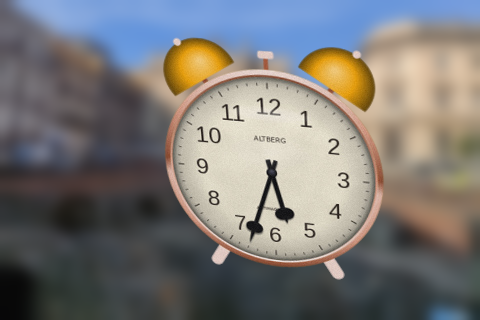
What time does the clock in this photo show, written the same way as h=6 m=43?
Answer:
h=5 m=33
